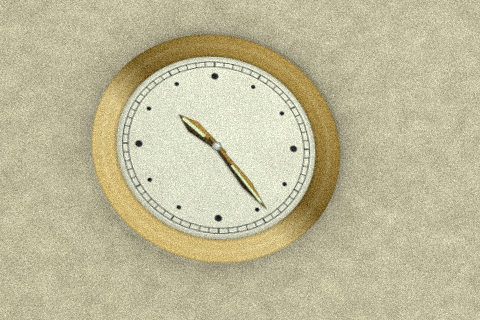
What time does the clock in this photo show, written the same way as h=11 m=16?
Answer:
h=10 m=24
